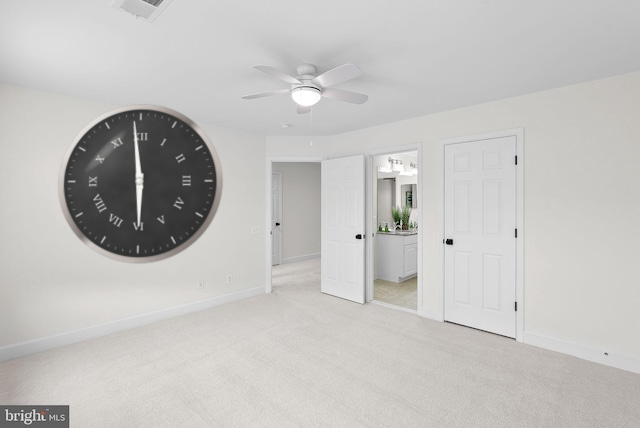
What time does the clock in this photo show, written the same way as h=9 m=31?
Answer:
h=5 m=59
